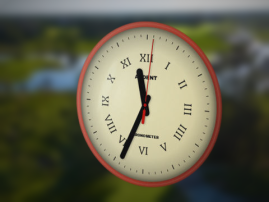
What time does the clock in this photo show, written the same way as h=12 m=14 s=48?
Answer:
h=11 m=34 s=1
